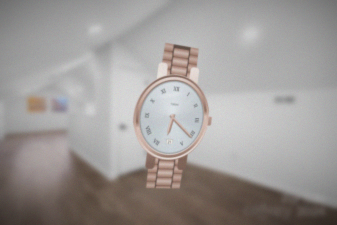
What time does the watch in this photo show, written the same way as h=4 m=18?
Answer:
h=6 m=21
